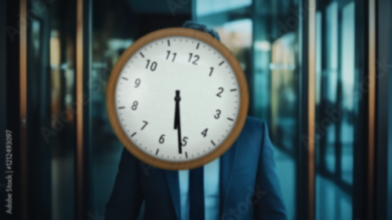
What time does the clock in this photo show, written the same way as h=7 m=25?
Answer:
h=5 m=26
